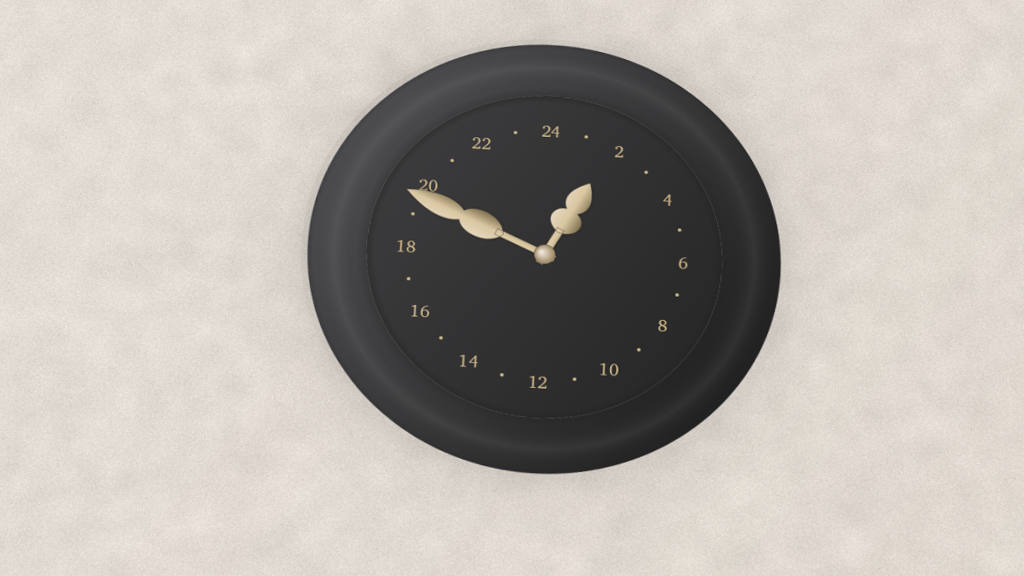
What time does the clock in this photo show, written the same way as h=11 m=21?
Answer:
h=1 m=49
